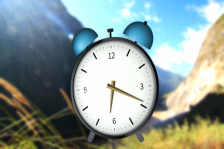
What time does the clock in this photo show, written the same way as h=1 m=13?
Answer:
h=6 m=19
